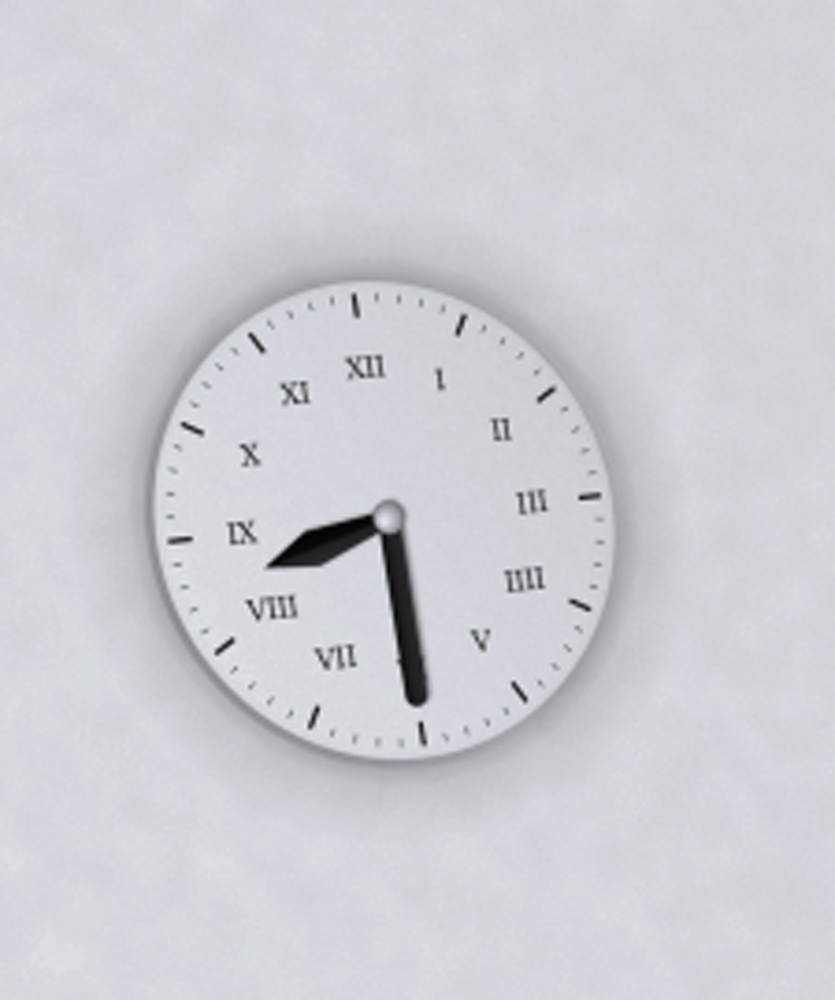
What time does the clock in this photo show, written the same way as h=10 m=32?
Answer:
h=8 m=30
